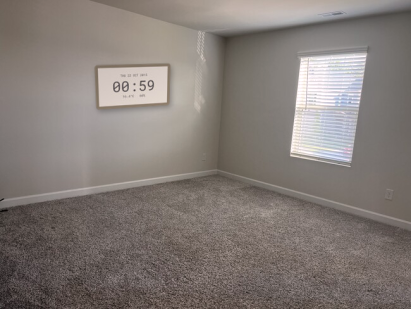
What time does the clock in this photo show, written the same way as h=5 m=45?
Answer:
h=0 m=59
